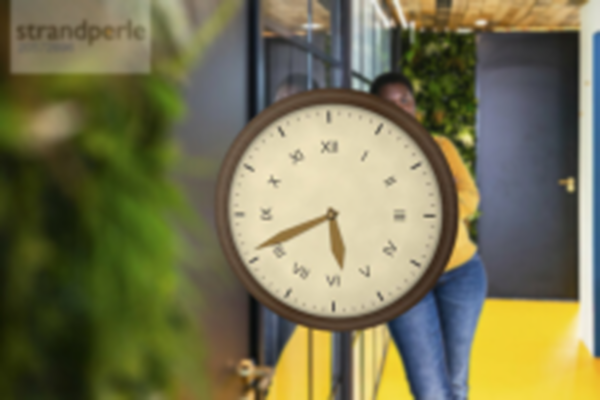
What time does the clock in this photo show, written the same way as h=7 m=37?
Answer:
h=5 m=41
